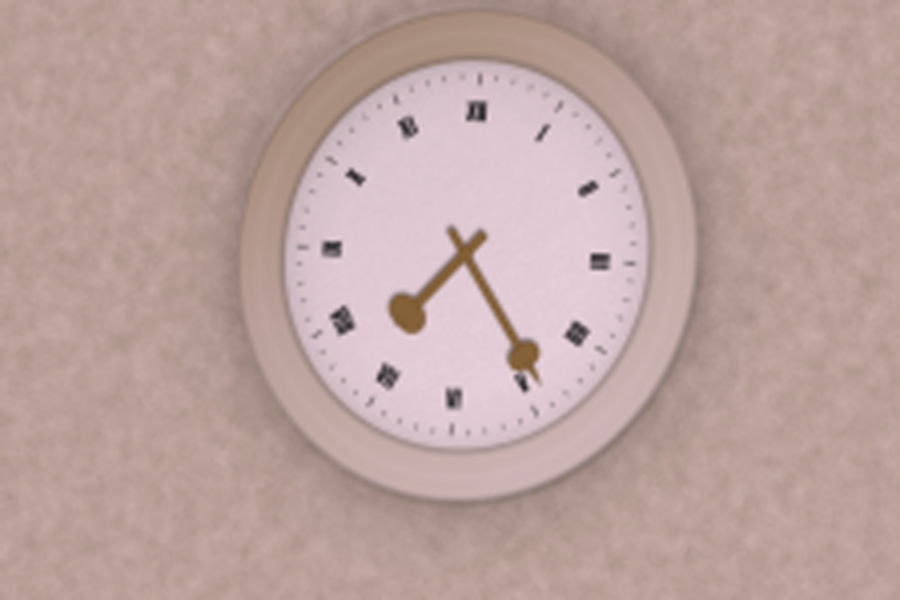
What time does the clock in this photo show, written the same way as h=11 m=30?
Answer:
h=7 m=24
